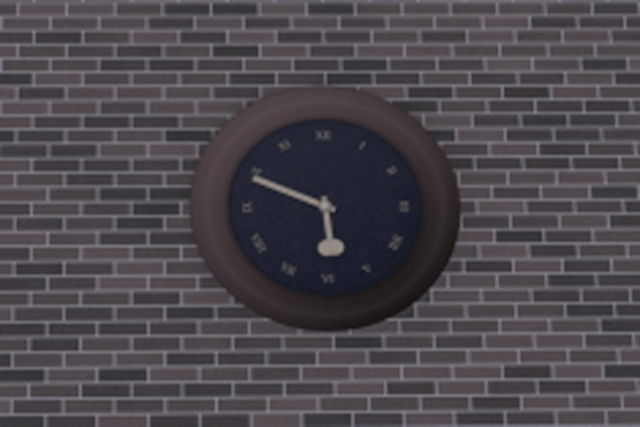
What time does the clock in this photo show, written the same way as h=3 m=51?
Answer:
h=5 m=49
